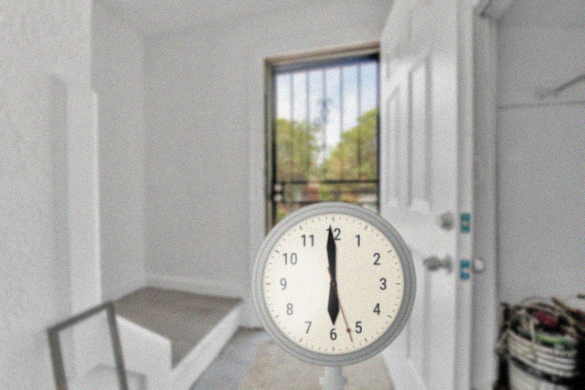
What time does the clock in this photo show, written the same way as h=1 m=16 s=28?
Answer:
h=5 m=59 s=27
